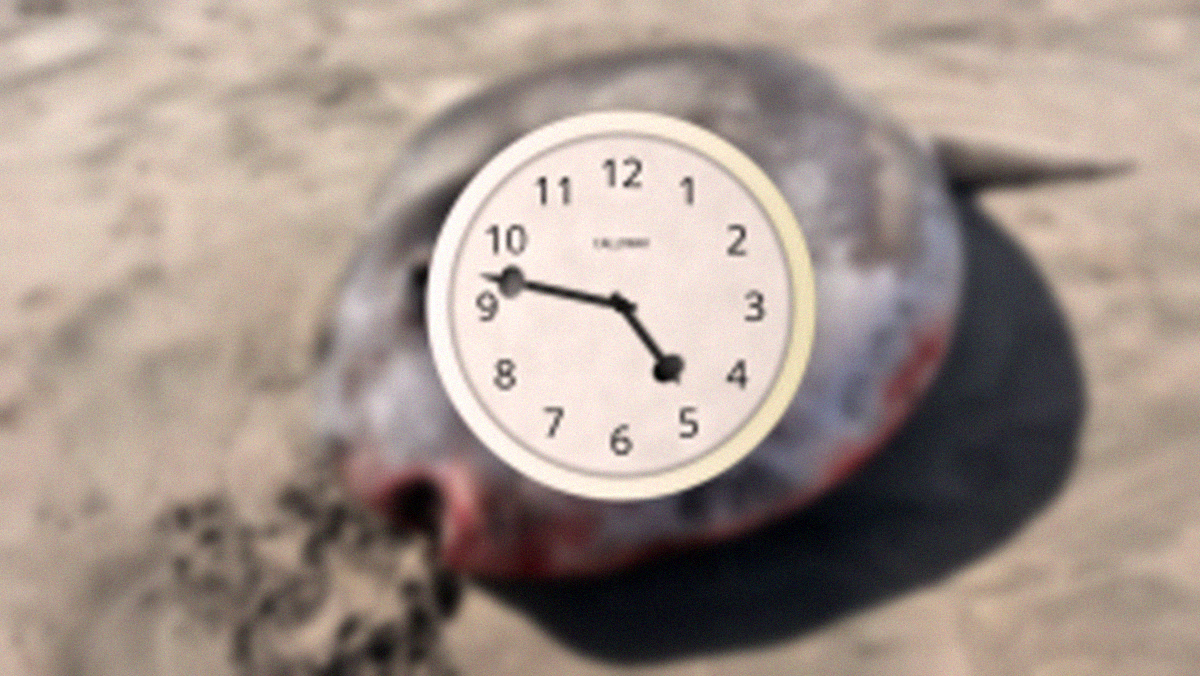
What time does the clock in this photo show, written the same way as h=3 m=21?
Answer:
h=4 m=47
